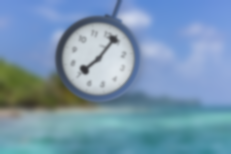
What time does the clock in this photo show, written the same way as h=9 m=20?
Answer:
h=7 m=3
